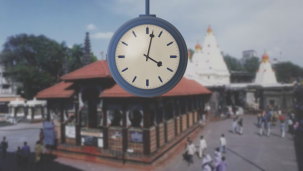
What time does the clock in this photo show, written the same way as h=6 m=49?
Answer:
h=4 m=2
